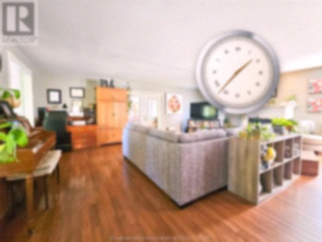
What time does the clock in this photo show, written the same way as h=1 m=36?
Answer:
h=1 m=37
